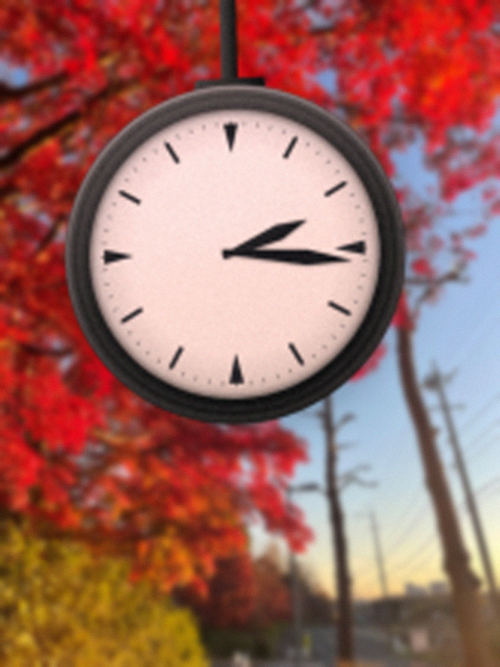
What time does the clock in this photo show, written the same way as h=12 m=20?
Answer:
h=2 m=16
